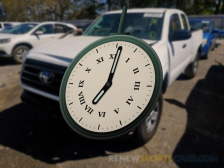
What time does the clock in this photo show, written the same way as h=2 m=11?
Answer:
h=7 m=1
